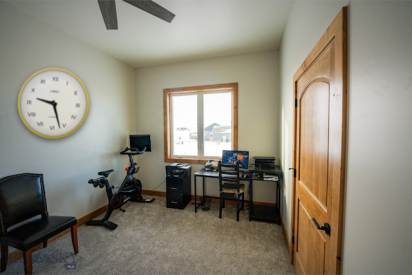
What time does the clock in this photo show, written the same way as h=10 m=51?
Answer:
h=9 m=27
